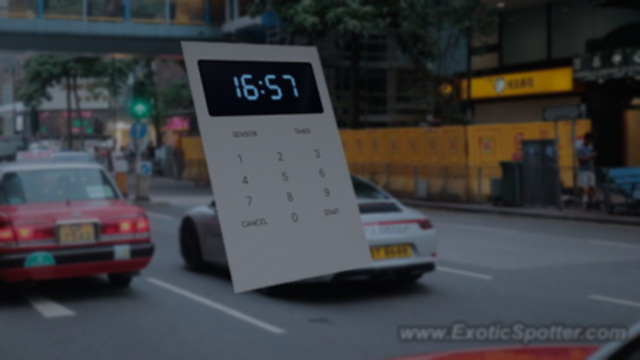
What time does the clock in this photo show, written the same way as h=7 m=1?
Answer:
h=16 m=57
